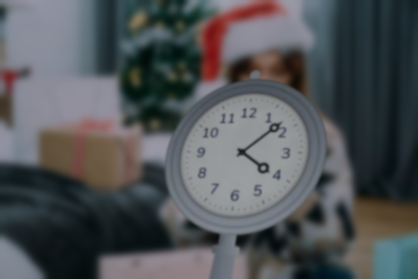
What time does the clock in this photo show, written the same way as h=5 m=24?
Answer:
h=4 m=8
